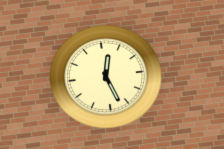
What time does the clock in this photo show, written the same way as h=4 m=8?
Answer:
h=12 m=27
